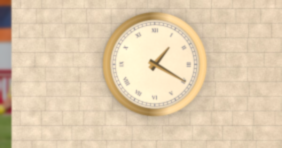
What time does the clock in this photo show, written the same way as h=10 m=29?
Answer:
h=1 m=20
